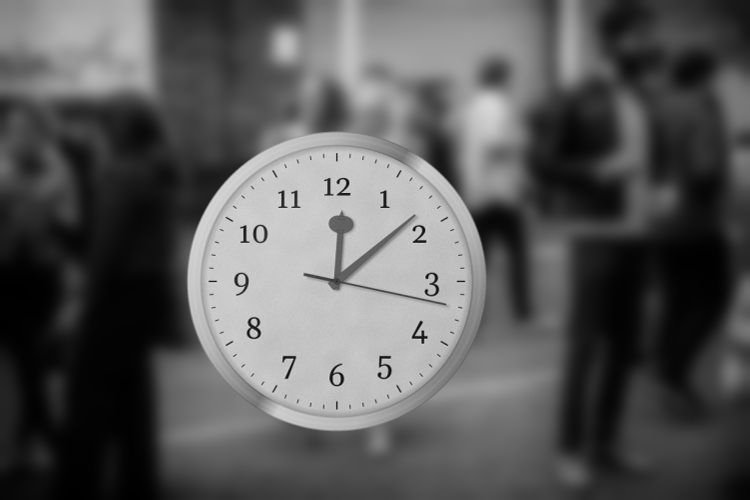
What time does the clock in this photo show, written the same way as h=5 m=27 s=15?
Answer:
h=12 m=8 s=17
